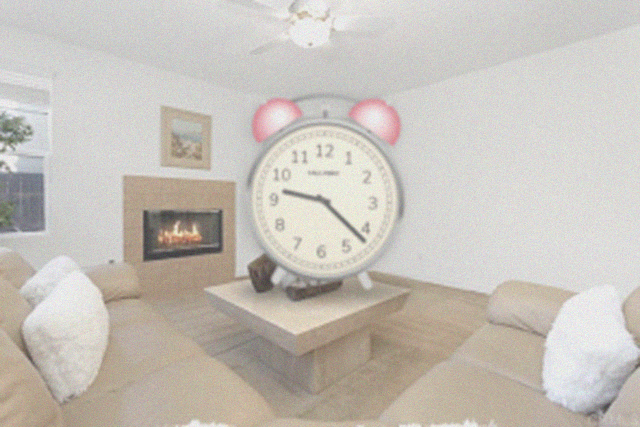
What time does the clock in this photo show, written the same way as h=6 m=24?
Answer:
h=9 m=22
